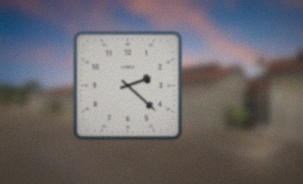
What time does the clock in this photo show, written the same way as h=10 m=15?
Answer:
h=2 m=22
